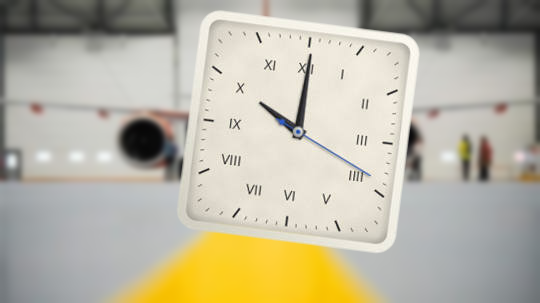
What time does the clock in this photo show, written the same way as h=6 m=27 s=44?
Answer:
h=10 m=0 s=19
